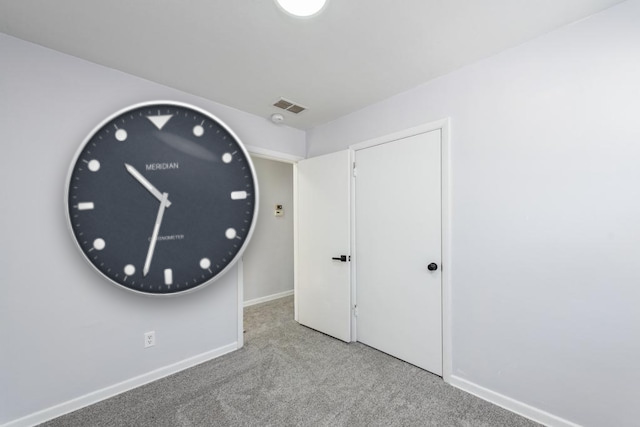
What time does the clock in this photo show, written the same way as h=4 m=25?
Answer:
h=10 m=33
